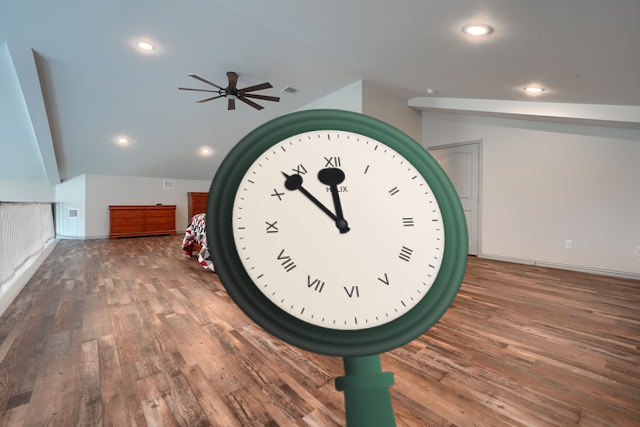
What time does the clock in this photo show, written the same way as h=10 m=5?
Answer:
h=11 m=53
